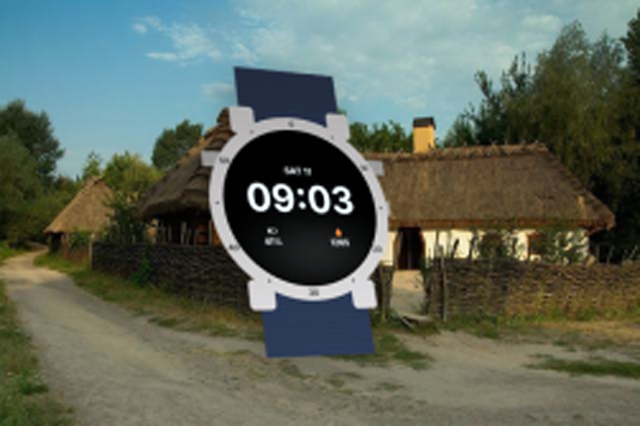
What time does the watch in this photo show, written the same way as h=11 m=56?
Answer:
h=9 m=3
